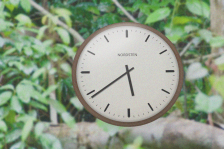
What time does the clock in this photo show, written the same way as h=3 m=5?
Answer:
h=5 m=39
